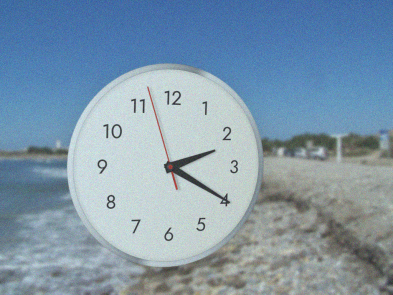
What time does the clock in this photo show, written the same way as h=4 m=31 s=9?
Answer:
h=2 m=19 s=57
